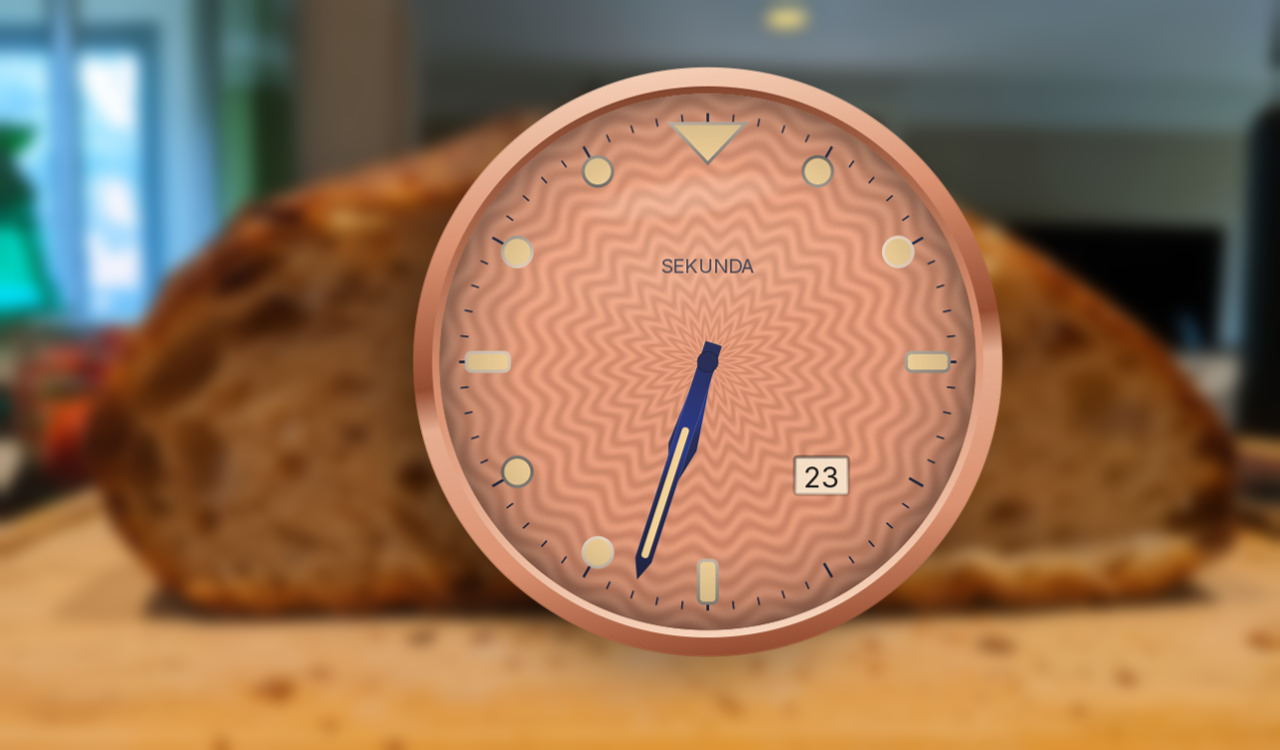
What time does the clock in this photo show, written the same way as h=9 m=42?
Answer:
h=6 m=33
